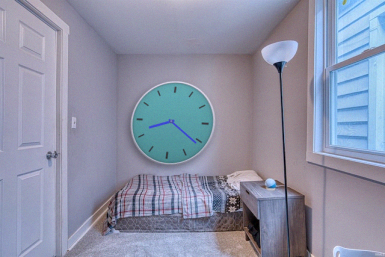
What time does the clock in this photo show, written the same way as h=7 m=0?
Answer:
h=8 m=21
